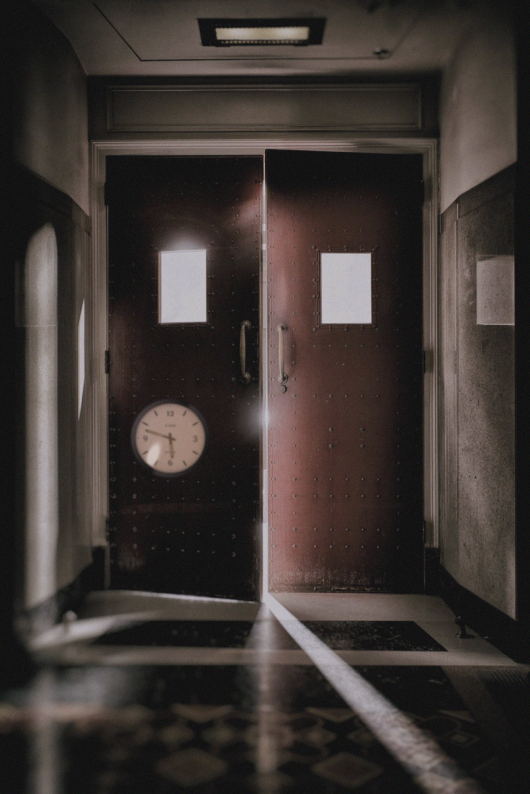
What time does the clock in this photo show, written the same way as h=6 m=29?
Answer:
h=5 m=48
